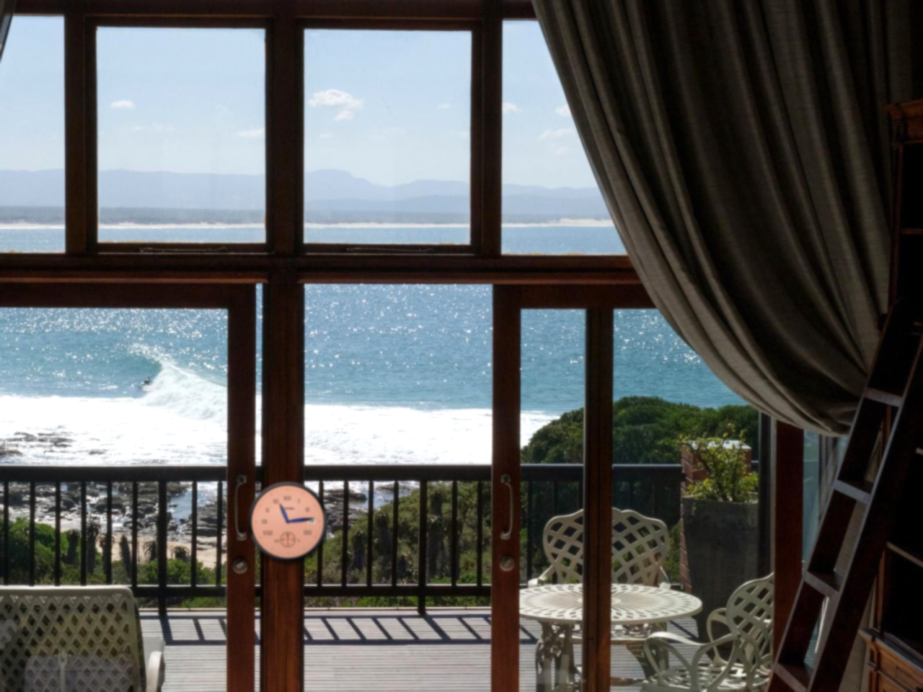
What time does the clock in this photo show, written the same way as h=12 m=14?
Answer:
h=11 m=14
